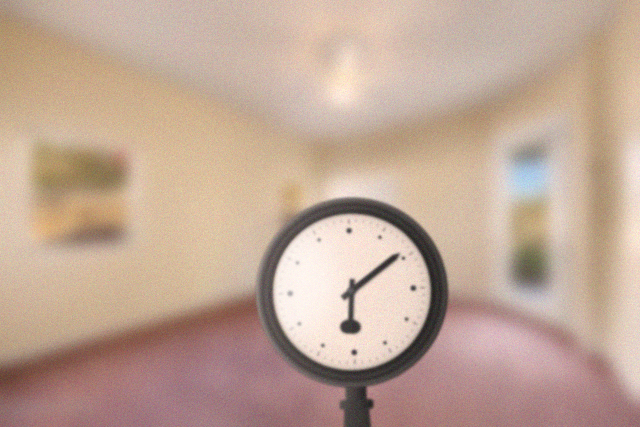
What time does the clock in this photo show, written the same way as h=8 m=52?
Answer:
h=6 m=9
